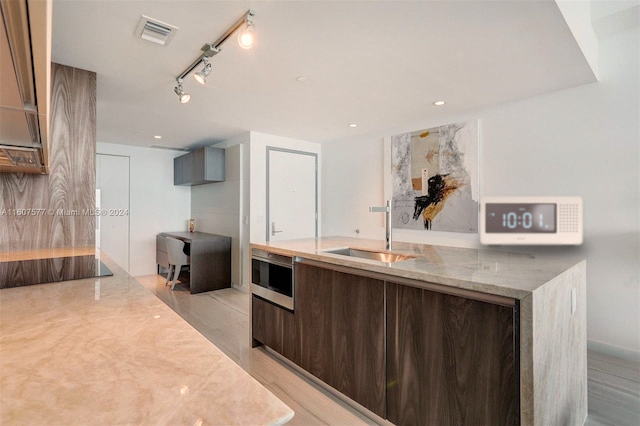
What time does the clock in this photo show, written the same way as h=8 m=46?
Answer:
h=10 m=1
